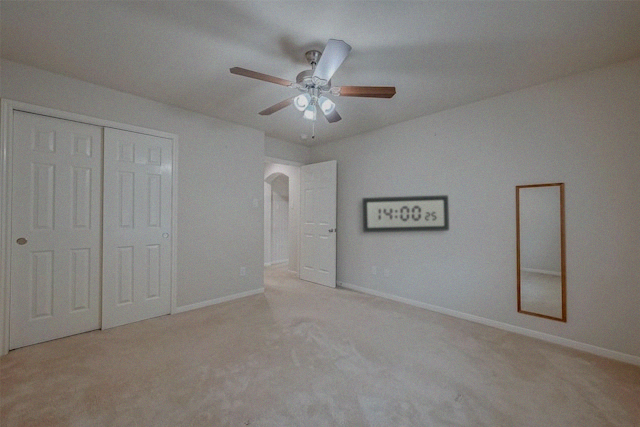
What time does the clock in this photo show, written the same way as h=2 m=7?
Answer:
h=14 m=0
